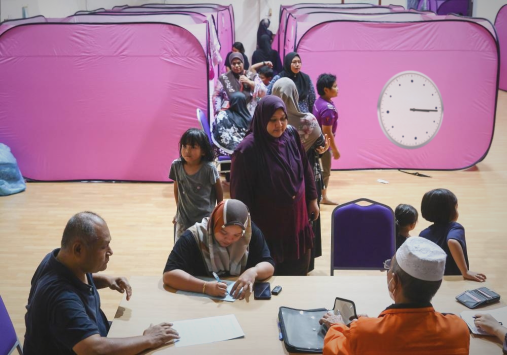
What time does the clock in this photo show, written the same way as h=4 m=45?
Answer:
h=3 m=16
